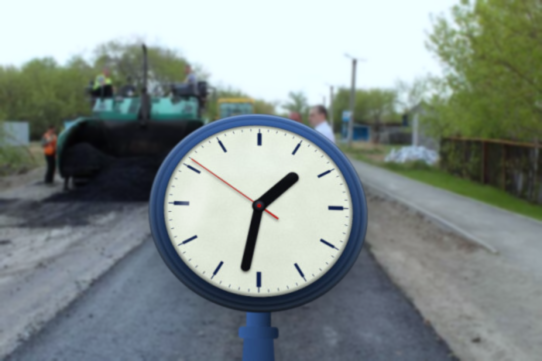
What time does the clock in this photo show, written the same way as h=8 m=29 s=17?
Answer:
h=1 m=31 s=51
